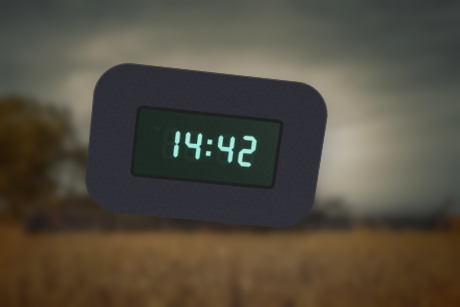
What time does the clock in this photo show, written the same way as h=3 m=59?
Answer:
h=14 m=42
